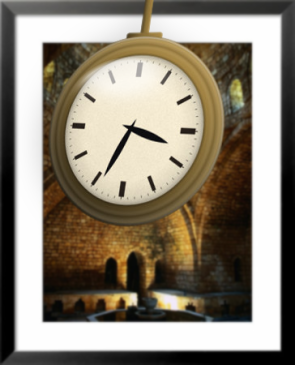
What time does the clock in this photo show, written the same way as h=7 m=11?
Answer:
h=3 m=34
